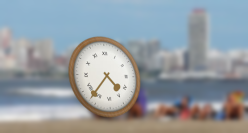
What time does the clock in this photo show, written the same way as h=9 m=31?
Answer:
h=4 m=37
